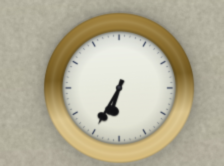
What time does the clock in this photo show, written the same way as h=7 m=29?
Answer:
h=6 m=35
